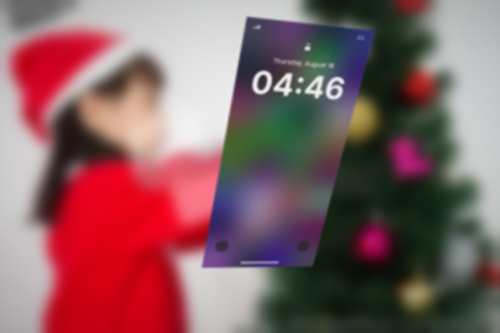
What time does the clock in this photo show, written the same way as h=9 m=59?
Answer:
h=4 m=46
